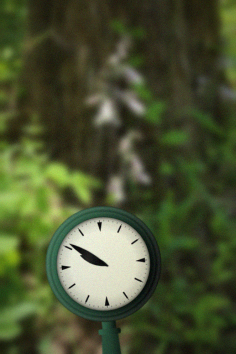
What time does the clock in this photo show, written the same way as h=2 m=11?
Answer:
h=9 m=51
